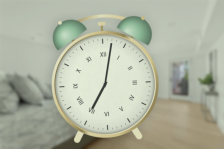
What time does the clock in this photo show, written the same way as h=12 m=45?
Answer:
h=7 m=2
